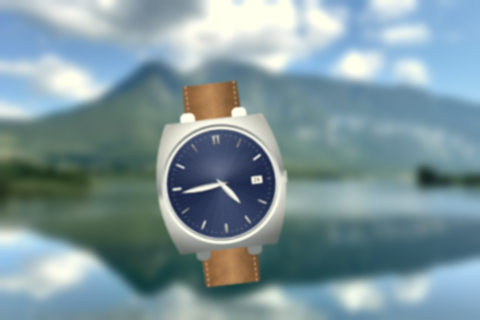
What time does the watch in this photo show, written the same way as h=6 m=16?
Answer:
h=4 m=44
